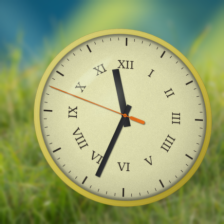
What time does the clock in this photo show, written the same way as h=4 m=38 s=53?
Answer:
h=11 m=33 s=48
